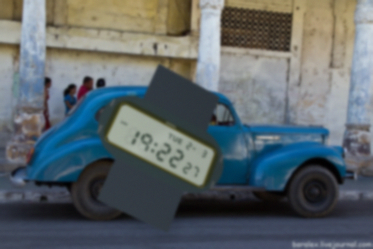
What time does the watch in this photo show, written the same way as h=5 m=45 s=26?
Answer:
h=19 m=22 s=27
